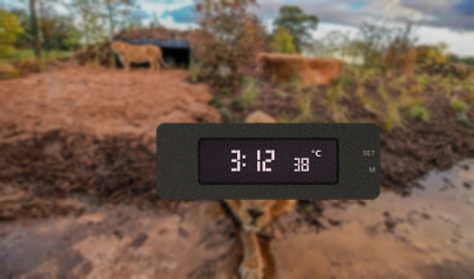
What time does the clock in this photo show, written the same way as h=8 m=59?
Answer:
h=3 m=12
